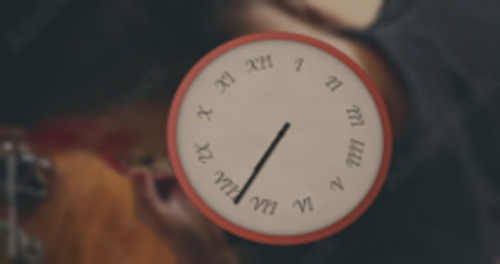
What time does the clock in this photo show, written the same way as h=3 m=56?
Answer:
h=7 m=38
